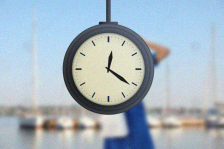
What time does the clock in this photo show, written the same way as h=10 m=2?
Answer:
h=12 m=21
